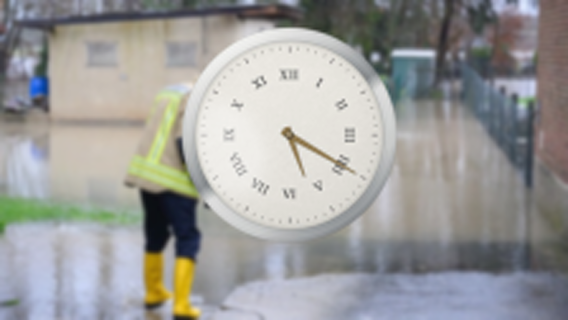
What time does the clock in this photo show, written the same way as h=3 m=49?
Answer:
h=5 m=20
